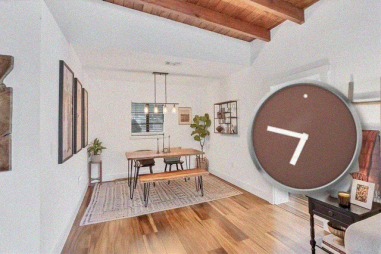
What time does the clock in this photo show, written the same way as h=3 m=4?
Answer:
h=6 m=47
